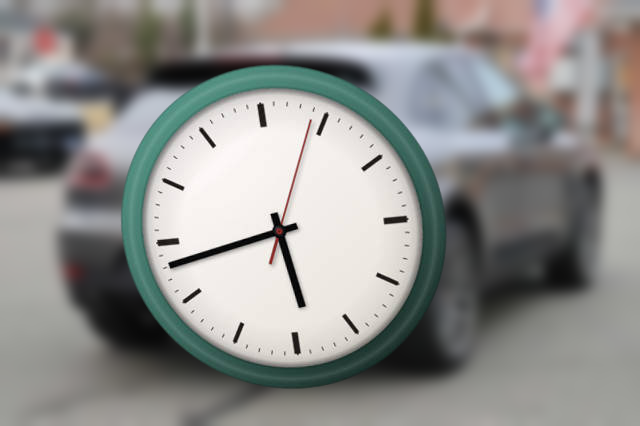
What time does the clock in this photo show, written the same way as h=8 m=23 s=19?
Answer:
h=5 m=43 s=4
